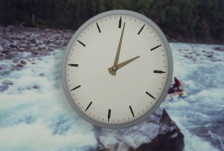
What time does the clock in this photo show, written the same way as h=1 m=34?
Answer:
h=2 m=1
